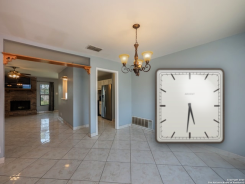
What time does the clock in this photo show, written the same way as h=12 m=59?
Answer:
h=5 m=31
